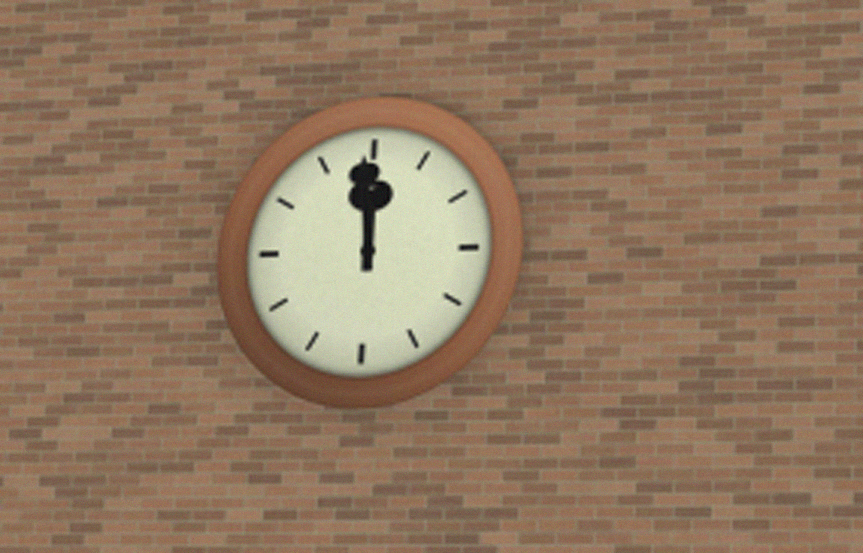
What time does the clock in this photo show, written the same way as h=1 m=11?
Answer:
h=11 m=59
